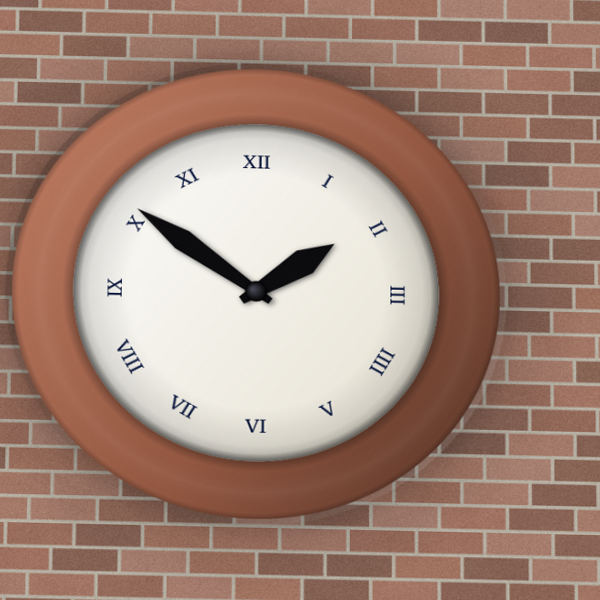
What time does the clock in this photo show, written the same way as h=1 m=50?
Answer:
h=1 m=51
